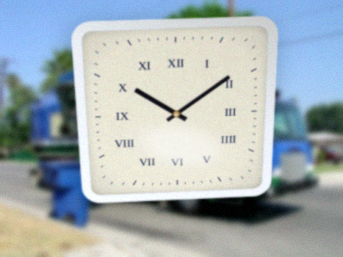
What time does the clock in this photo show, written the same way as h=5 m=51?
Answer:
h=10 m=9
